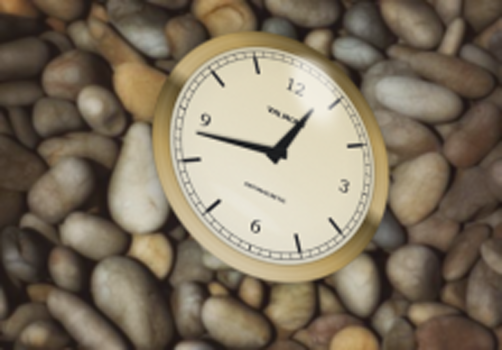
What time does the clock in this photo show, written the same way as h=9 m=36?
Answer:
h=12 m=43
